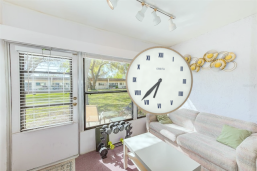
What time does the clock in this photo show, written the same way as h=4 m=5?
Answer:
h=6 m=37
